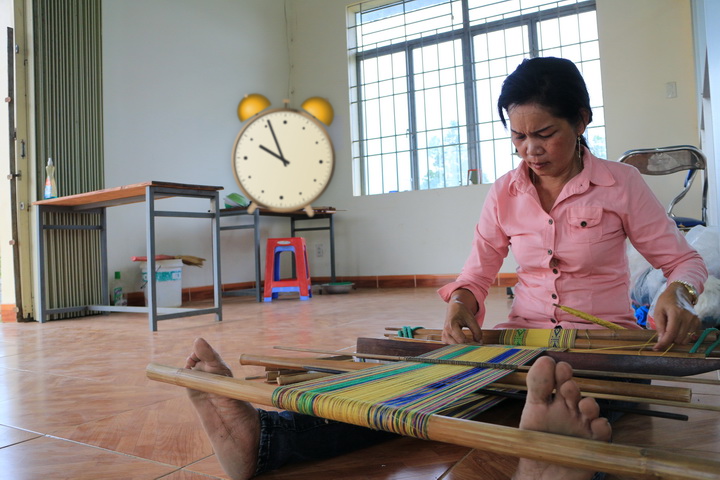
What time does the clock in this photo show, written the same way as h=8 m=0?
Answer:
h=9 m=56
